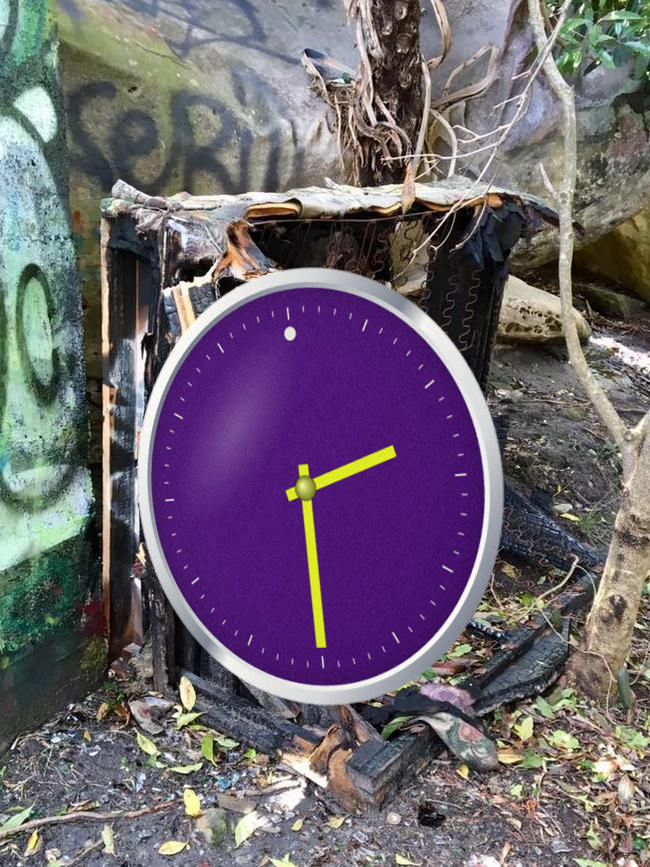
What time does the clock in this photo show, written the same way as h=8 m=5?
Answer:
h=2 m=30
